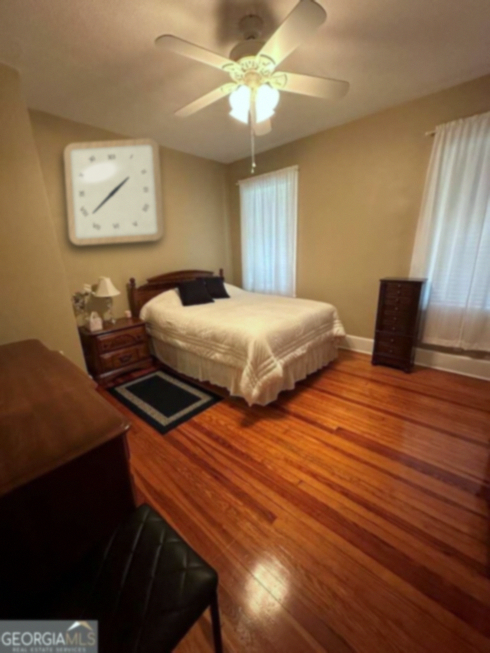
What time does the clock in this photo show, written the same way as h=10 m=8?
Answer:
h=1 m=38
